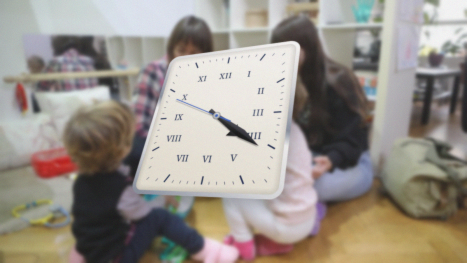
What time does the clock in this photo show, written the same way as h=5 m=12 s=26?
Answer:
h=4 m=20 s=49
